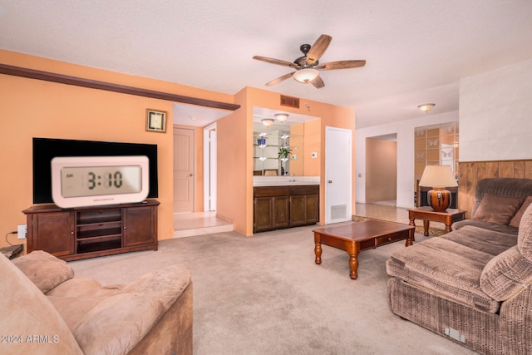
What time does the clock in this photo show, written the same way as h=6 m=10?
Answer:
h=3 m=10
